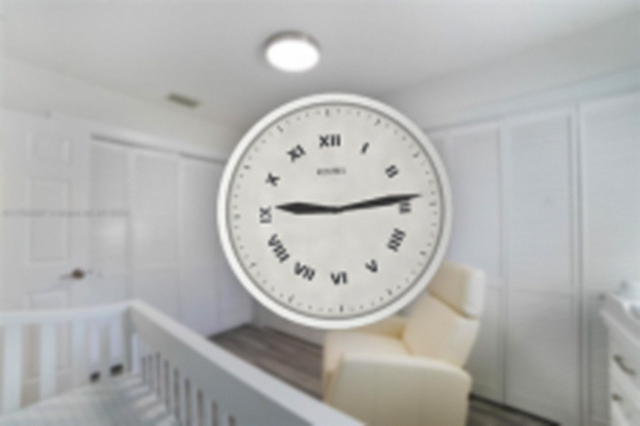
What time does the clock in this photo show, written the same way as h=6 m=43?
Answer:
h=9 m=14
